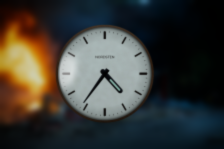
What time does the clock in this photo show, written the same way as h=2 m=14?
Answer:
h=4 m=36
